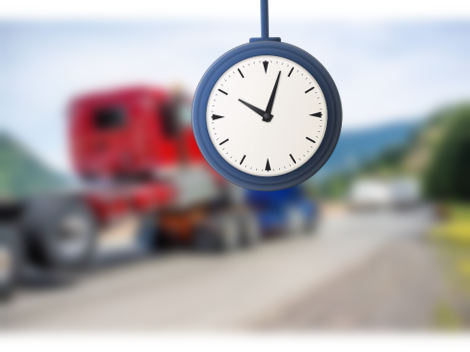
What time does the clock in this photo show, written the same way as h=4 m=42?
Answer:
h=10 m=3
